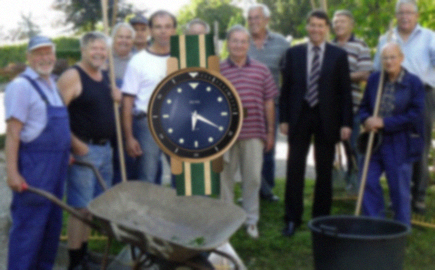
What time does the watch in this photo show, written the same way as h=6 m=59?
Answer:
h=6 m=20
